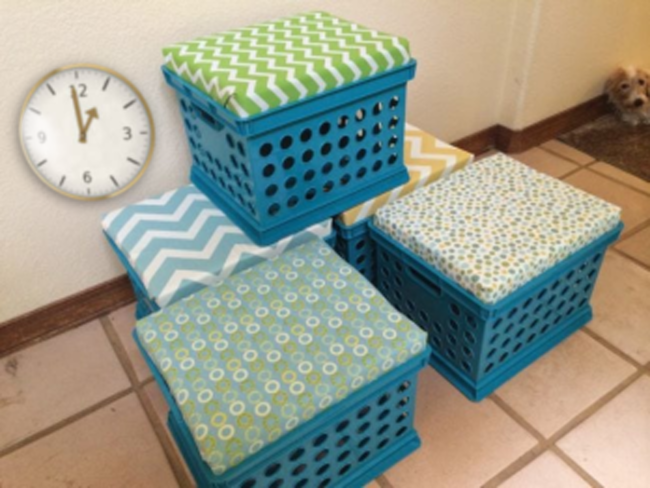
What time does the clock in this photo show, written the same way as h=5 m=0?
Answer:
h=12 m=59
